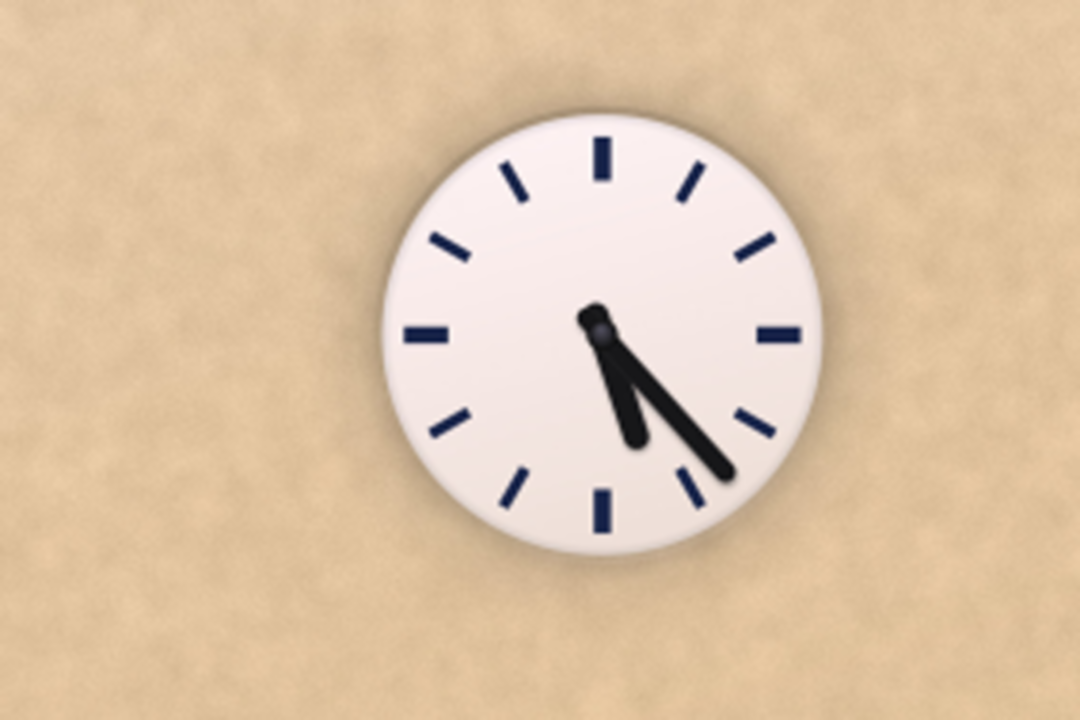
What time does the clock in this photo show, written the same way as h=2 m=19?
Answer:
h=5 m=23
